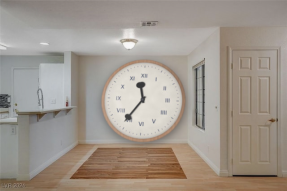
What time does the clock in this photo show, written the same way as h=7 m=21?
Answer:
h=11 m=36
